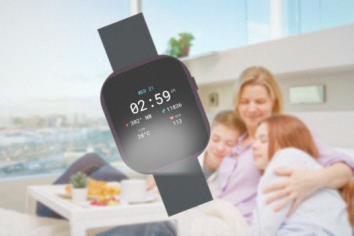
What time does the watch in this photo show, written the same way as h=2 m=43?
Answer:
h=2 m=59
